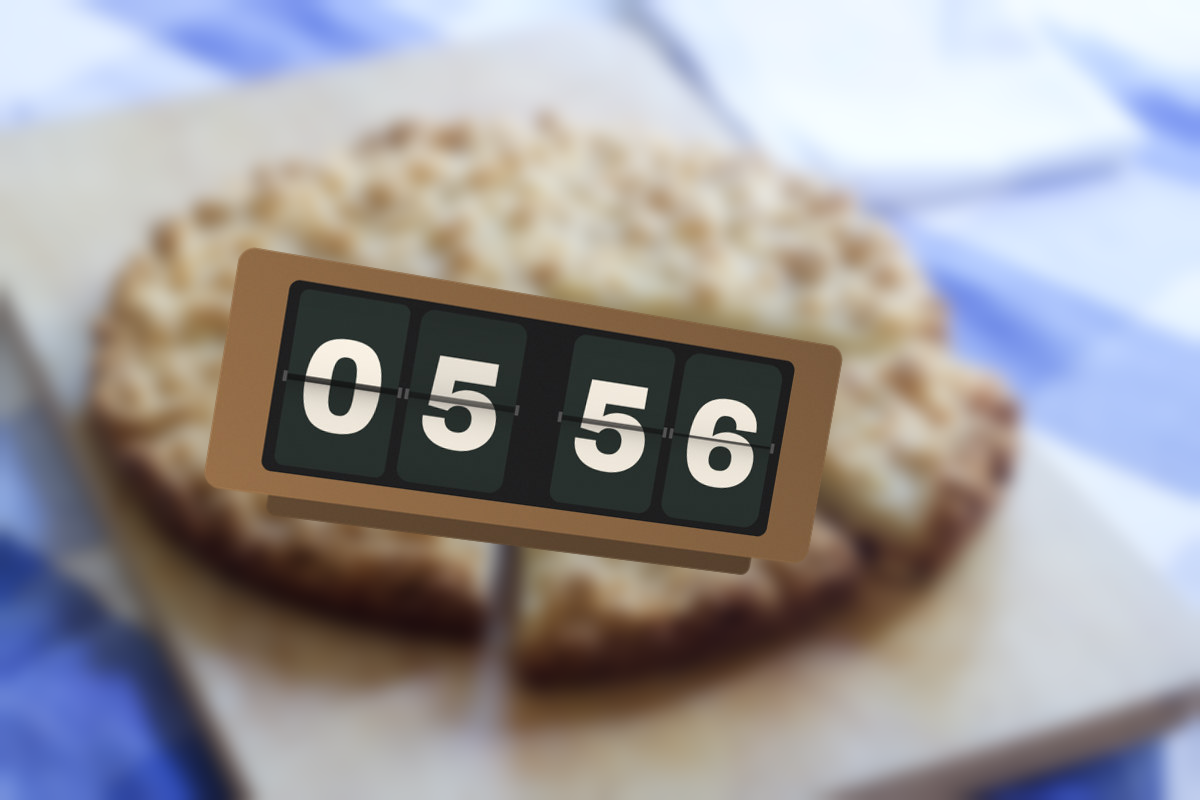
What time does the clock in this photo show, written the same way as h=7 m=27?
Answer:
h=5 m=56
